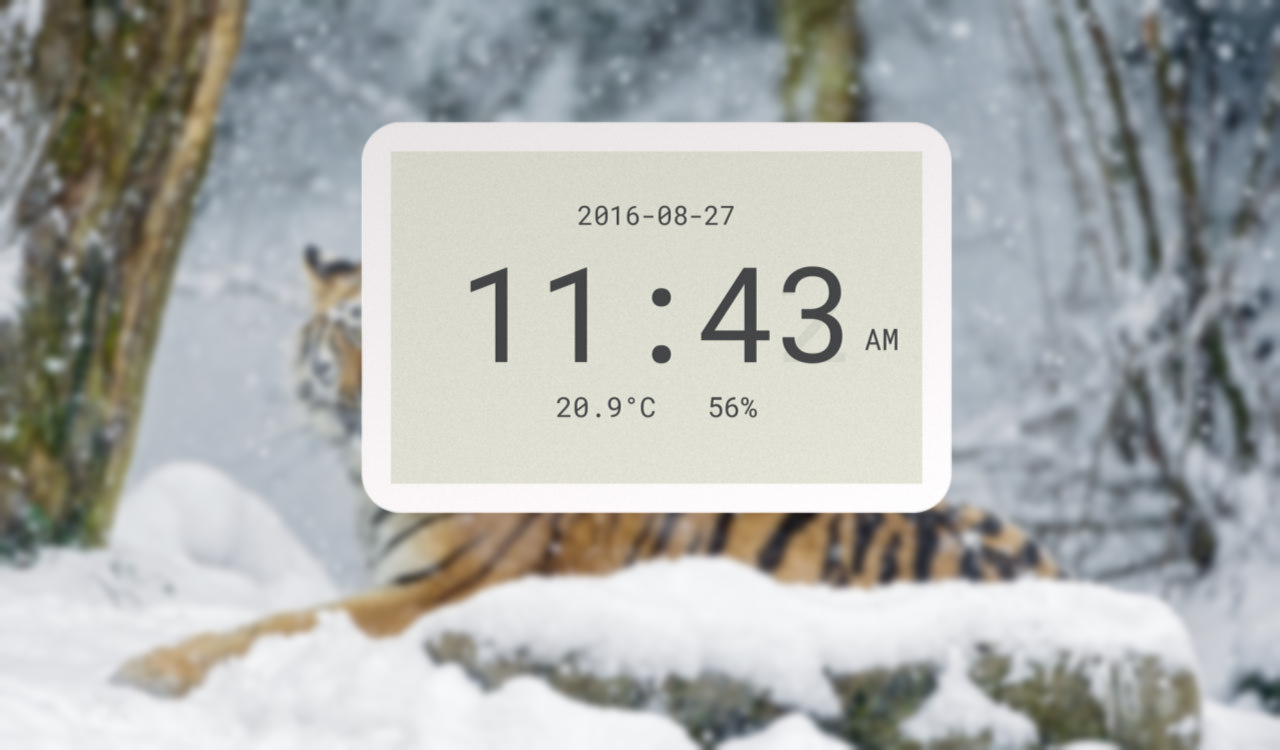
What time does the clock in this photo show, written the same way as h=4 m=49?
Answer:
h=11 m=43
